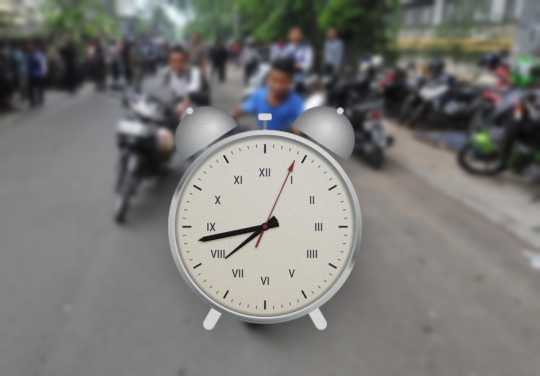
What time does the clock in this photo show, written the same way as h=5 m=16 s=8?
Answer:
h=7 m=43 s=4
